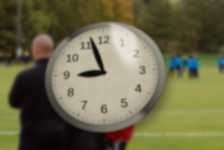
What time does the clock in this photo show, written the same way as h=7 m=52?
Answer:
h=8 m=57
